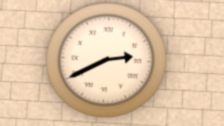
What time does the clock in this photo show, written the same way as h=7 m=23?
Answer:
h=2 m=40
